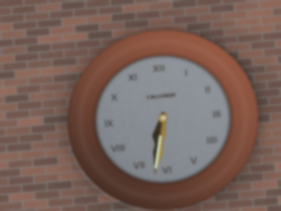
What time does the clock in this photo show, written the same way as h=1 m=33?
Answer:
h=6 m=32
